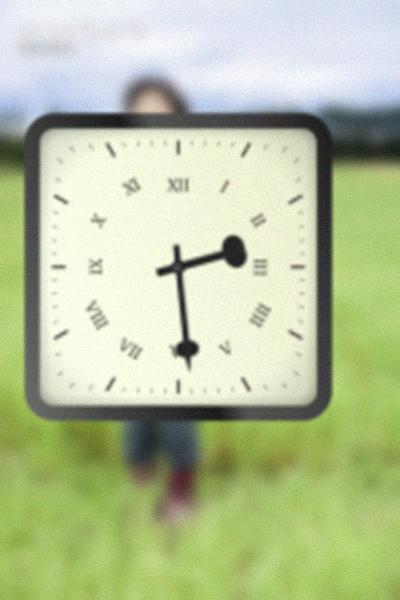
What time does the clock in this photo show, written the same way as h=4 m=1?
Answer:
h=2 m=29
